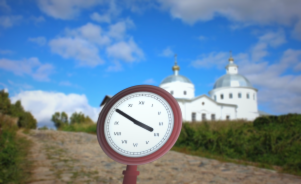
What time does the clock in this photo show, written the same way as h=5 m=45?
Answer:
h=3 m=50
